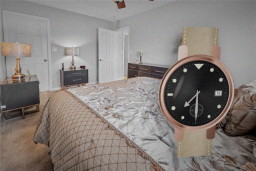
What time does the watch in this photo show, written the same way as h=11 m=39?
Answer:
h=7 m=30
